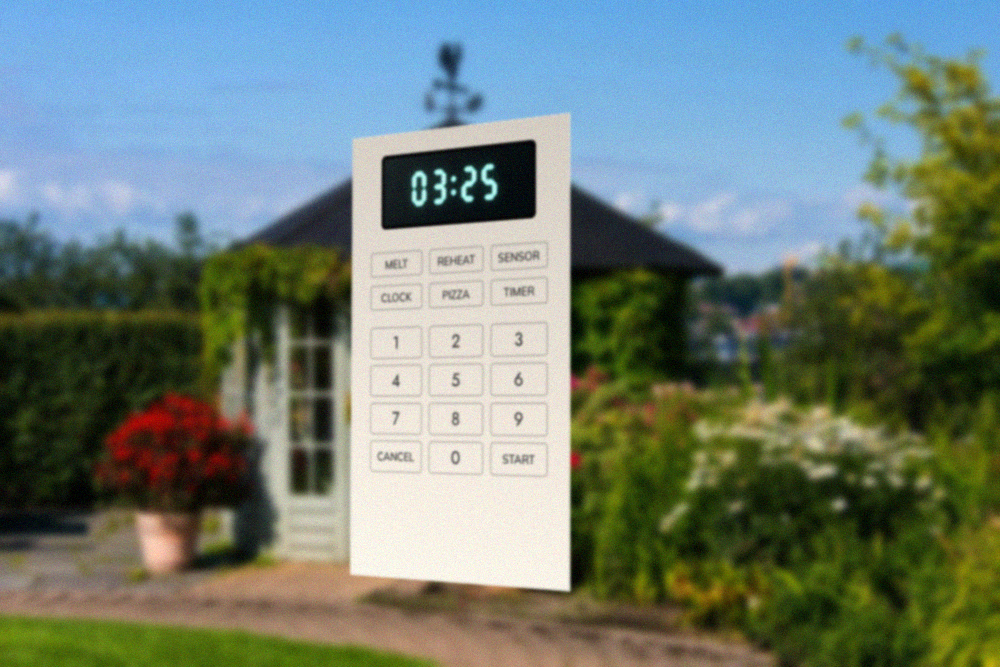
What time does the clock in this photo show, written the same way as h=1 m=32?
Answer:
h=3 m=25
